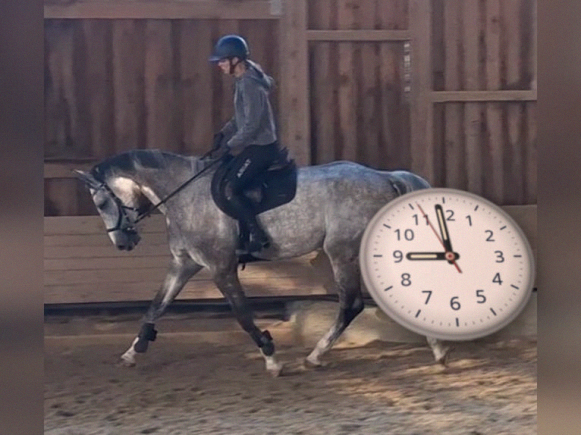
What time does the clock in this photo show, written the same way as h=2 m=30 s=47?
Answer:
h=8 m=58 s=56
